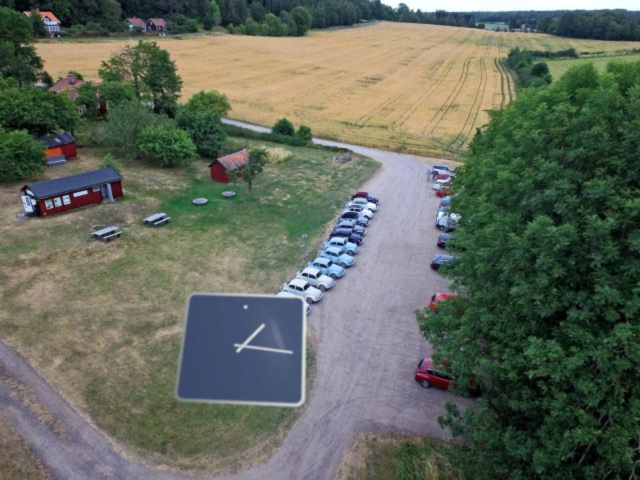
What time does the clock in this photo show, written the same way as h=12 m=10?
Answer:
h=1 m=16
